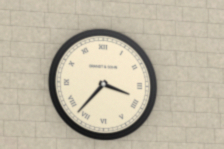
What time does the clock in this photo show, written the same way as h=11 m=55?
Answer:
h=3 m=37
